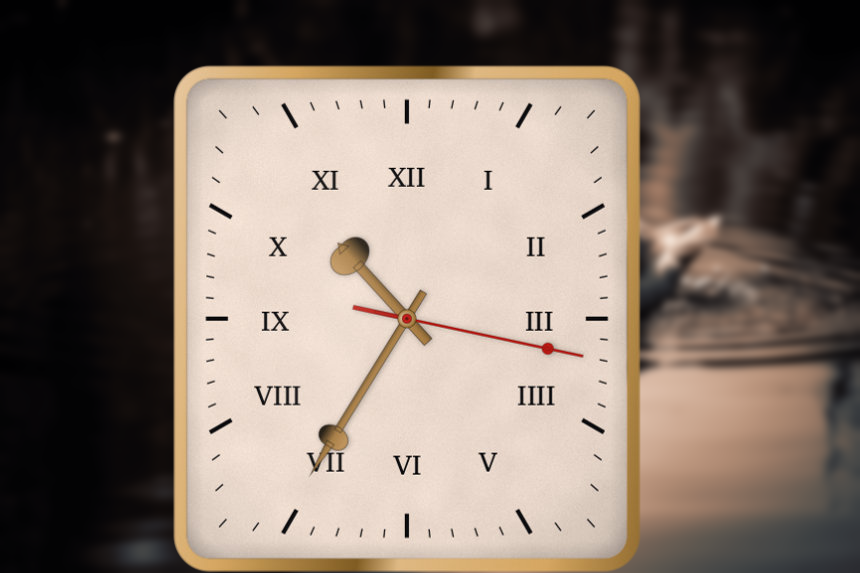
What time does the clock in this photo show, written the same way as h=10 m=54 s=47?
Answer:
h=10 m=35 s=17
